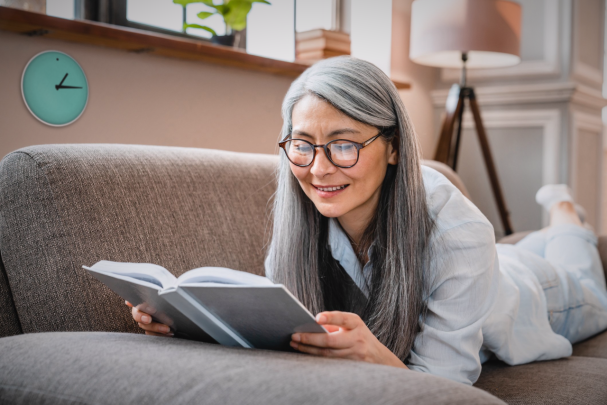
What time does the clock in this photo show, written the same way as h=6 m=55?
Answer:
h=1 m=15
